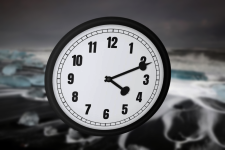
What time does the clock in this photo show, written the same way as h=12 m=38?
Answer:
h=4 m=11
